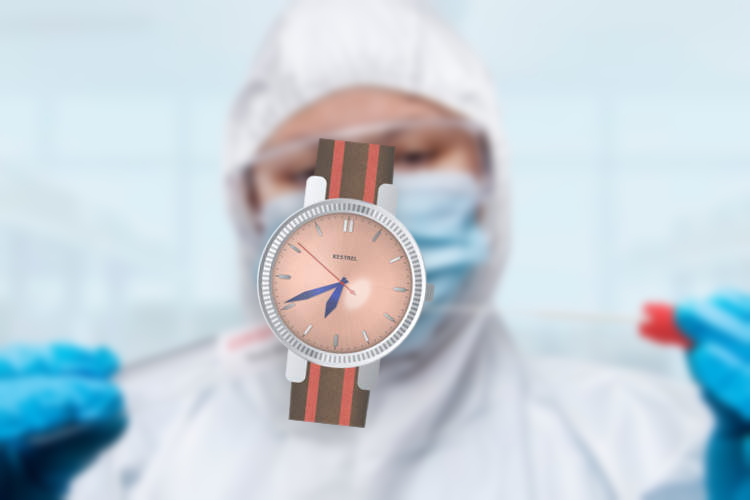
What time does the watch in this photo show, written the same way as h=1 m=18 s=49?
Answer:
h=6 m=40 s=51
